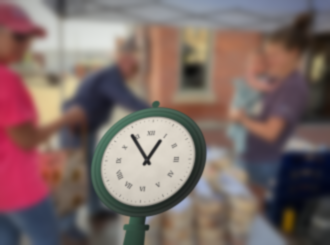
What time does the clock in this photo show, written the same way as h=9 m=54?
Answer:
h=12 m=54
